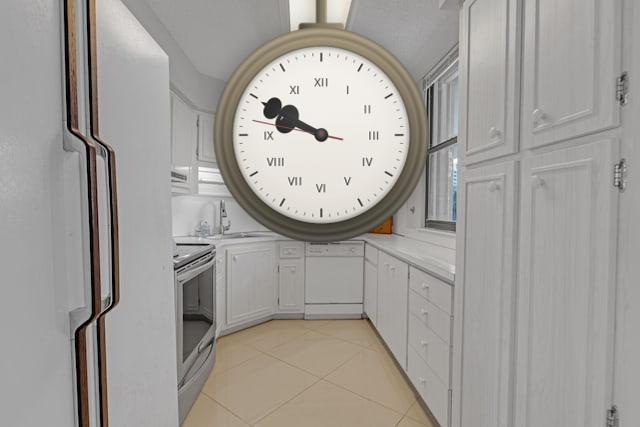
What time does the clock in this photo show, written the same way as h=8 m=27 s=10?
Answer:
h=9 m=49 s=47
